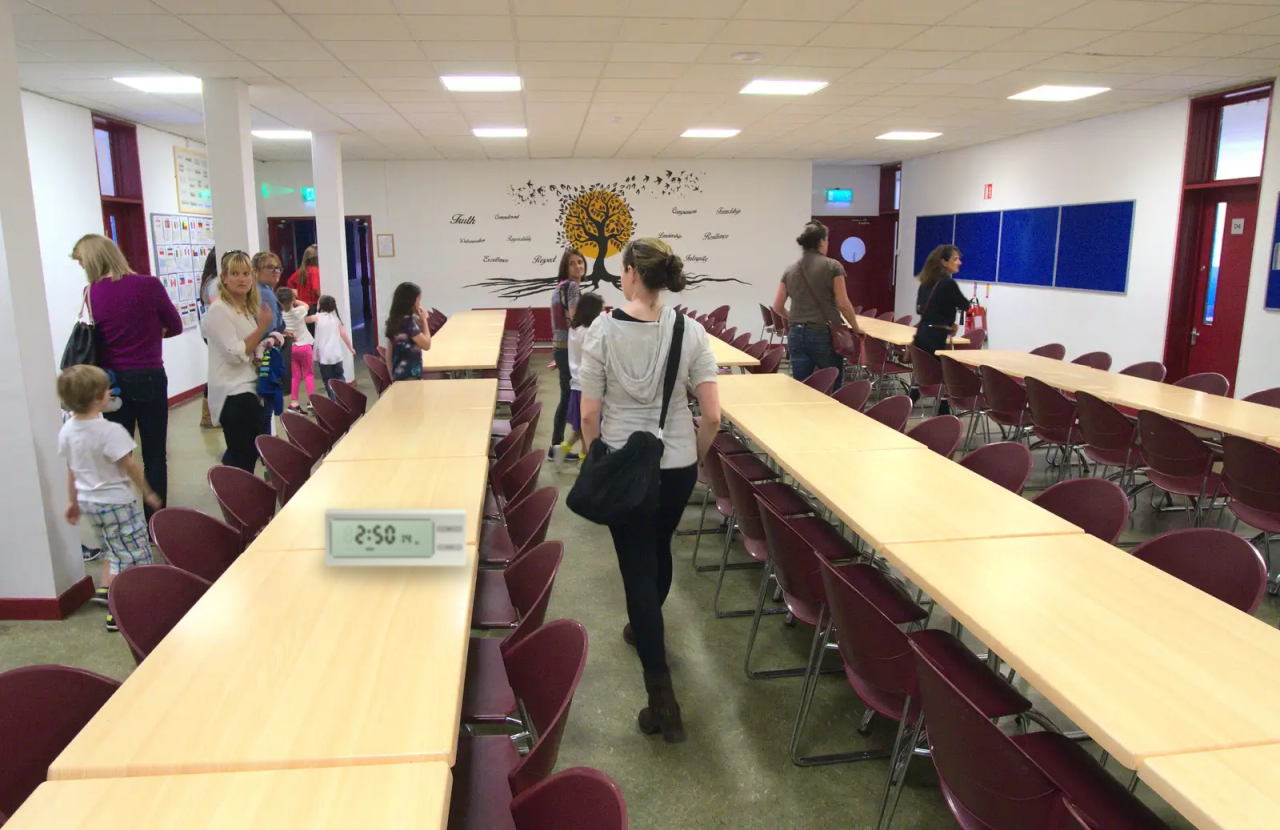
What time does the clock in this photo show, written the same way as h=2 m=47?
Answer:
h=2 m=50
